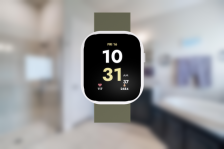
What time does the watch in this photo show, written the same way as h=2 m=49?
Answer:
h=10 m=31
